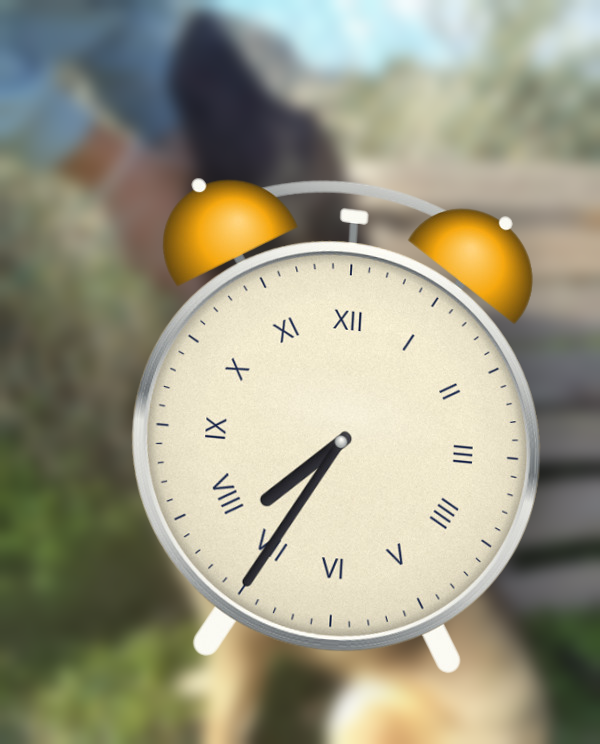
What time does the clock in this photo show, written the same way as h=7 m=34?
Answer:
h=7 m=35
